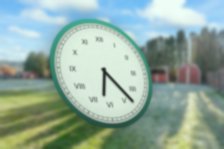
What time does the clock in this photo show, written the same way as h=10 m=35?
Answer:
h=6 m=23
